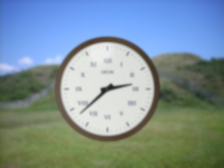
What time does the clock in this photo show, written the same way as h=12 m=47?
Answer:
h=2 m=38
